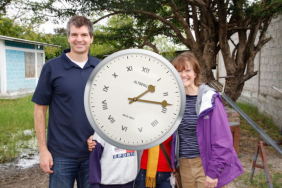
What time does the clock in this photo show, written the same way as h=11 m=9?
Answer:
h=1 m=13
